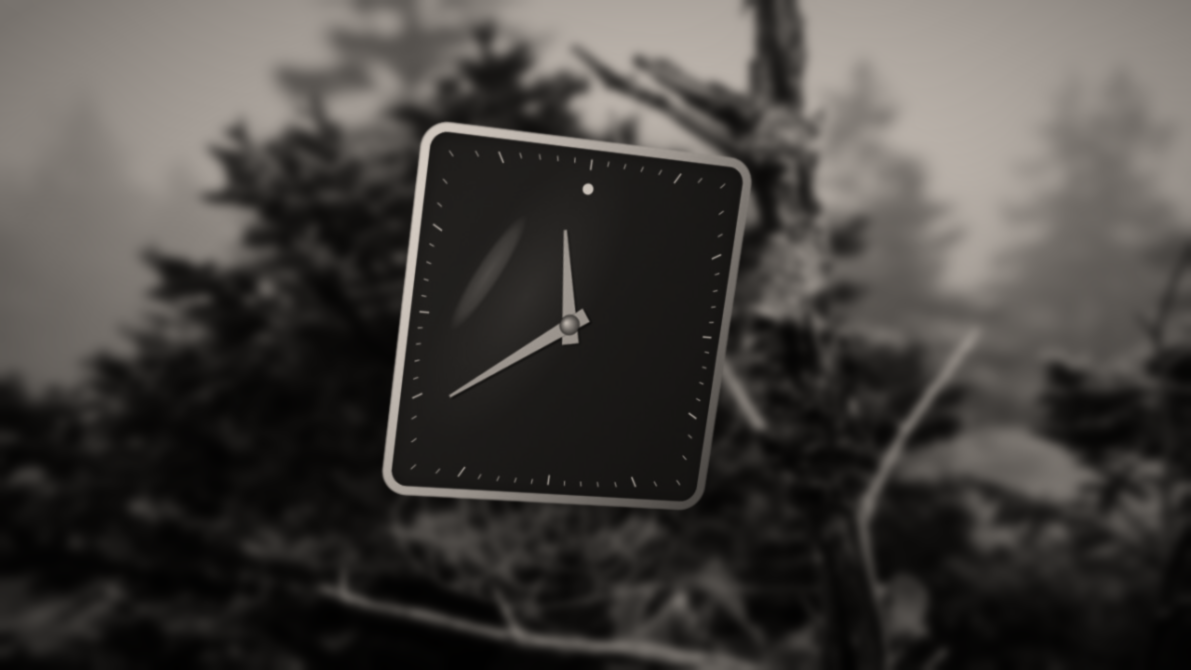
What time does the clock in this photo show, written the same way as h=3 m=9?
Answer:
h=11 m=39
